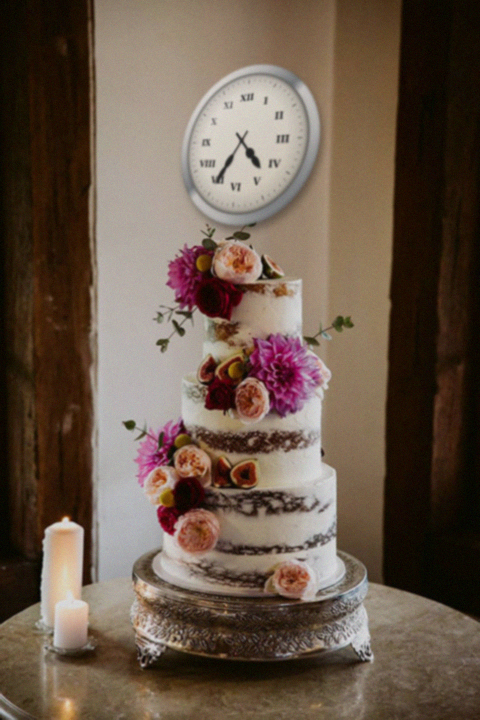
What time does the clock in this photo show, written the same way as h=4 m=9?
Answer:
h=4 m=35
